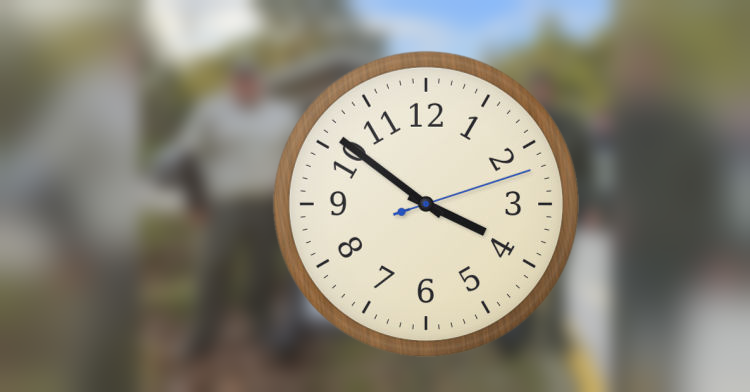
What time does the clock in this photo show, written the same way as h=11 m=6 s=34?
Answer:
h=3 m=51 s=12
